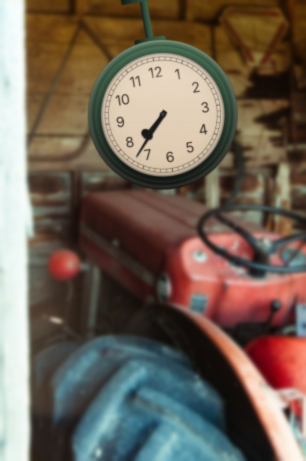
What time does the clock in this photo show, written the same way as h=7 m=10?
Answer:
h=7 m=37
